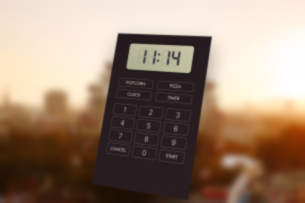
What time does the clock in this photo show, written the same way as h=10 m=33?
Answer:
h=11 m=14
